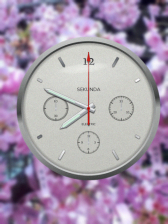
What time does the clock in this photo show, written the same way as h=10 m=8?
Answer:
h=7 m=49
